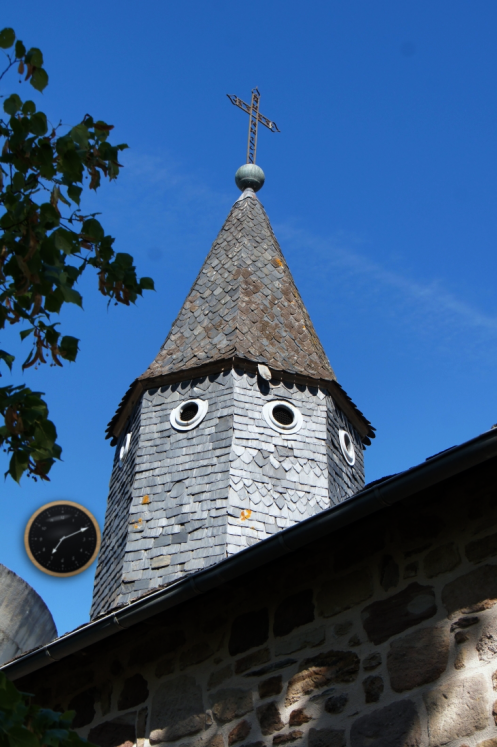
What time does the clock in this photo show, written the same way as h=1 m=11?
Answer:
h=7 m=11
